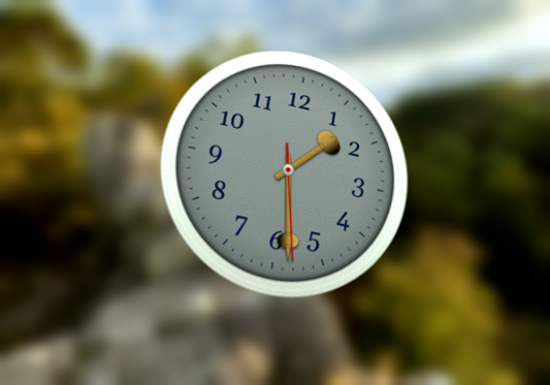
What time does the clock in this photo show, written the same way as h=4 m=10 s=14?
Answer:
h=1 m=28 s=28
